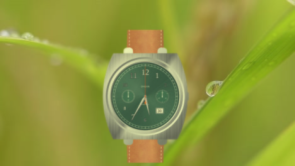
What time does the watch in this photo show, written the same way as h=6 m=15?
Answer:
h=5 m=35
